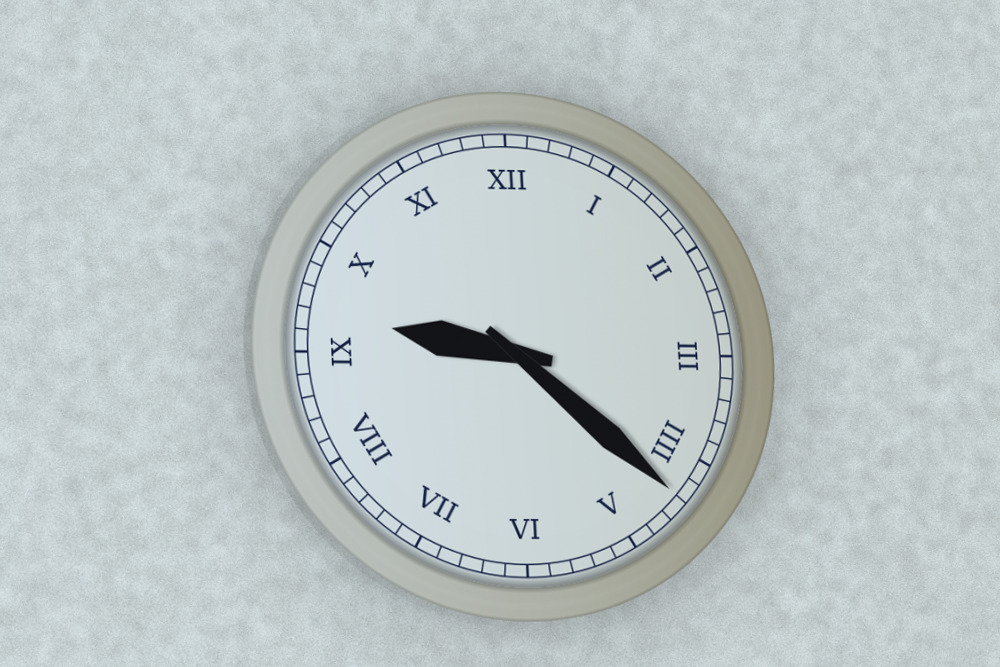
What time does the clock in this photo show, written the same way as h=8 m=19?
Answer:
h=9 m=22
